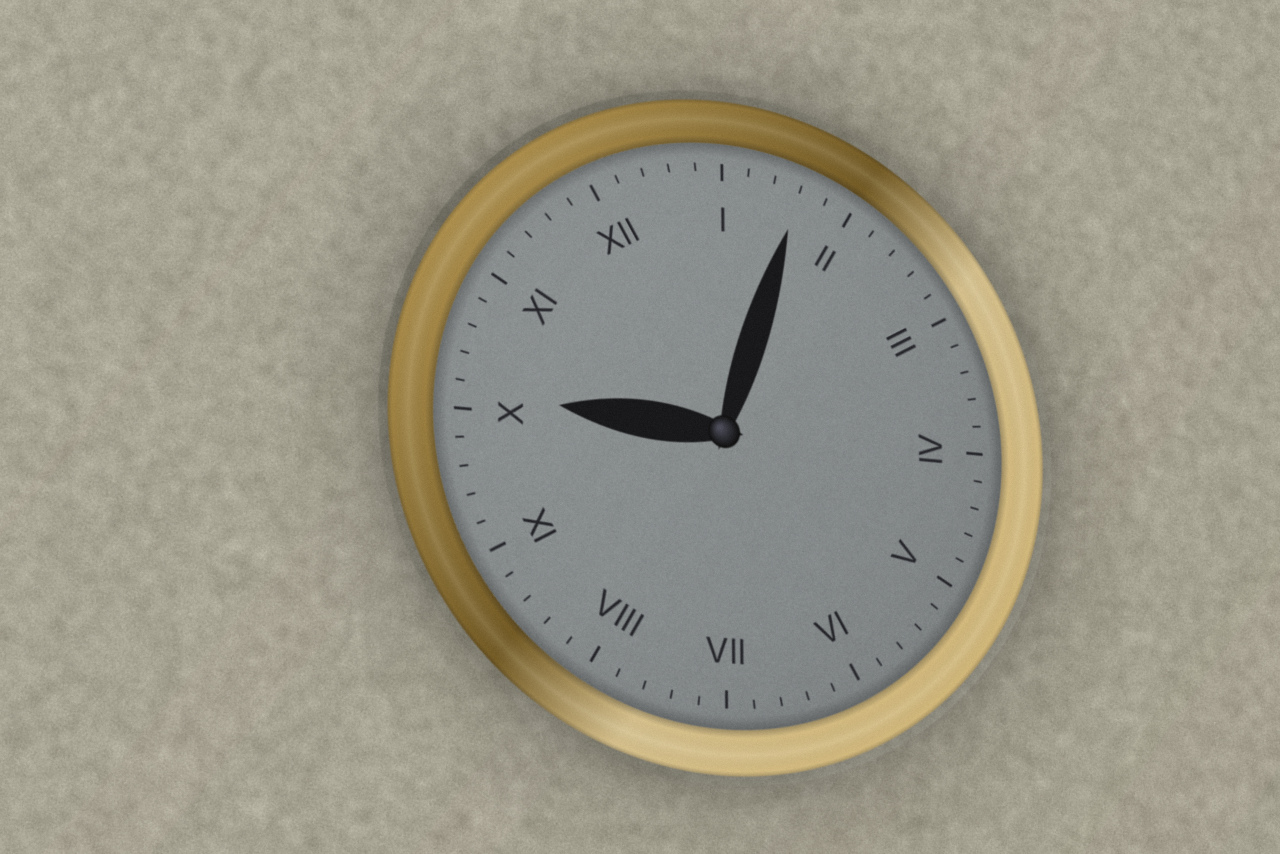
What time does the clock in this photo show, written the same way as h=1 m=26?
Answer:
h=10 m=8
